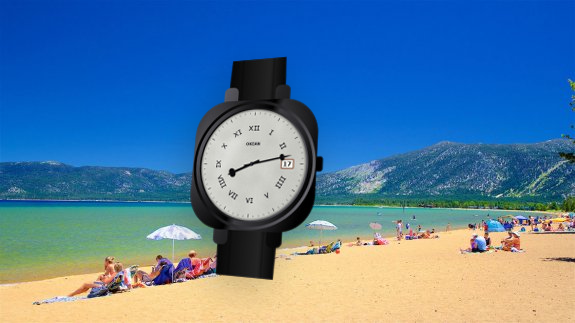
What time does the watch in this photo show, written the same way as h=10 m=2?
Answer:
h=8 m=13
